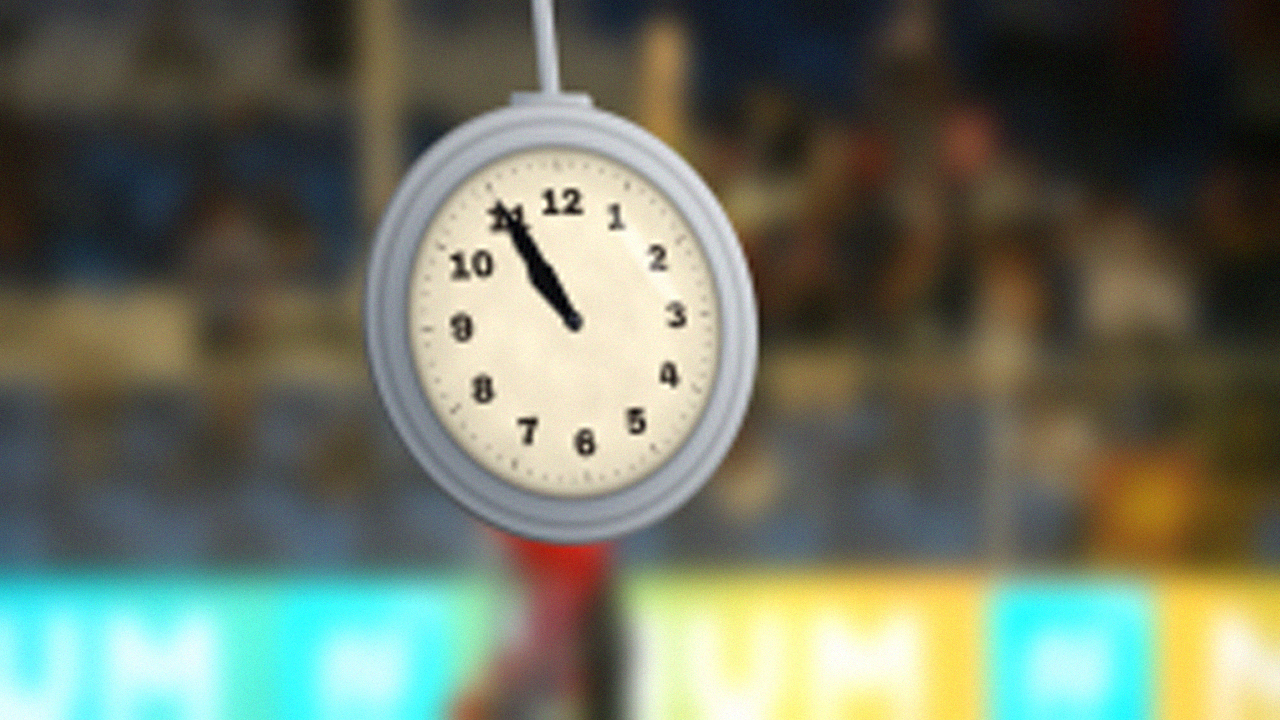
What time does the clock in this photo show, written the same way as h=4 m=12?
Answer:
h=10 m=55
